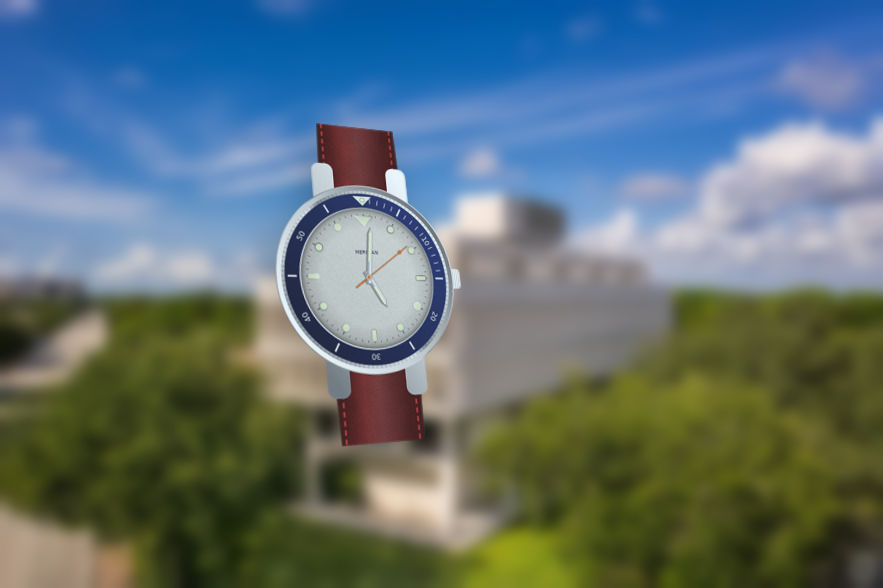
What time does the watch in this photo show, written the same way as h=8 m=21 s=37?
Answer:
h=5 m=1 s=9
